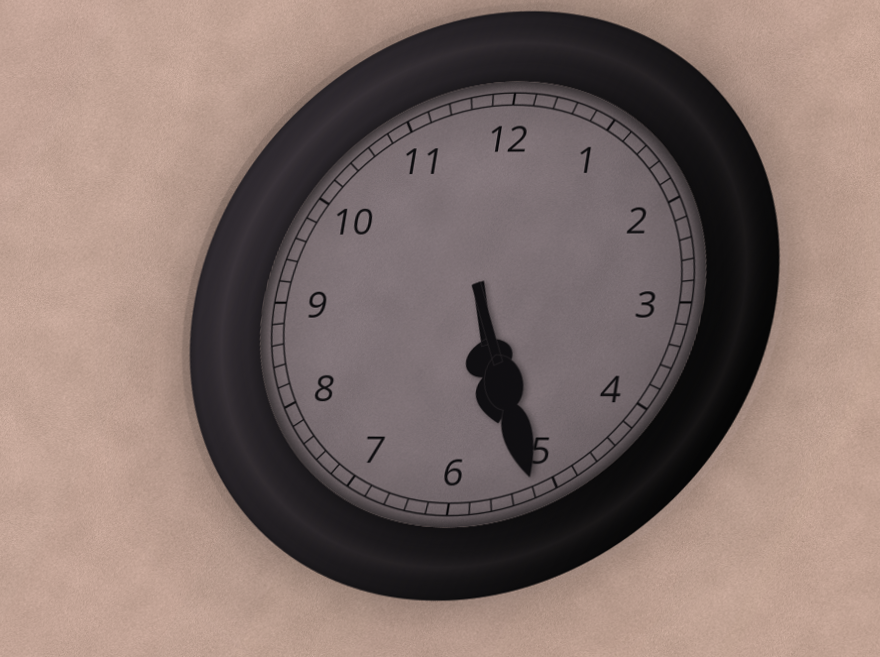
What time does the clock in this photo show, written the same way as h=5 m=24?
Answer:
h=5 m=26
